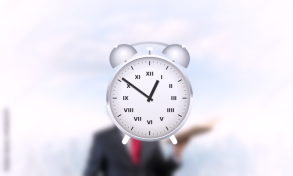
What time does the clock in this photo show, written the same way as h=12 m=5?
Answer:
h=12 m=51
